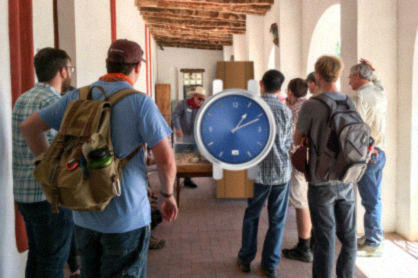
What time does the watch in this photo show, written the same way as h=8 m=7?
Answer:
h=1 m=11
